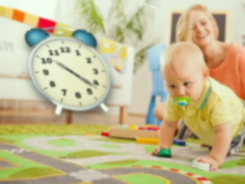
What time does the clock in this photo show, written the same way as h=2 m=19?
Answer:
h=10 m=22
